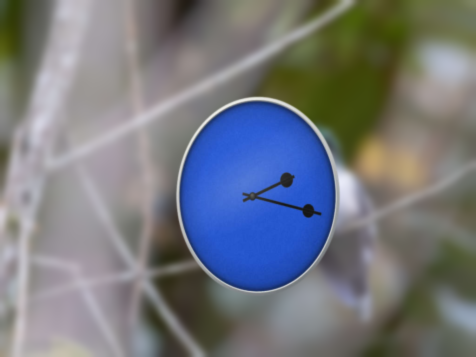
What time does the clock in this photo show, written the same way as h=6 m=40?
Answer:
h=2 m=17
